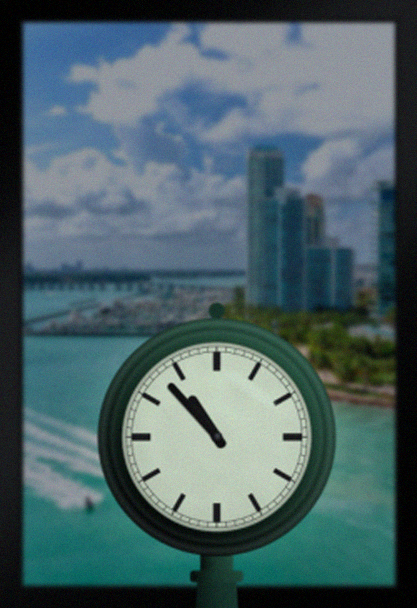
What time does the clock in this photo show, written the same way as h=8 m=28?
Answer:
h=10 m=53
